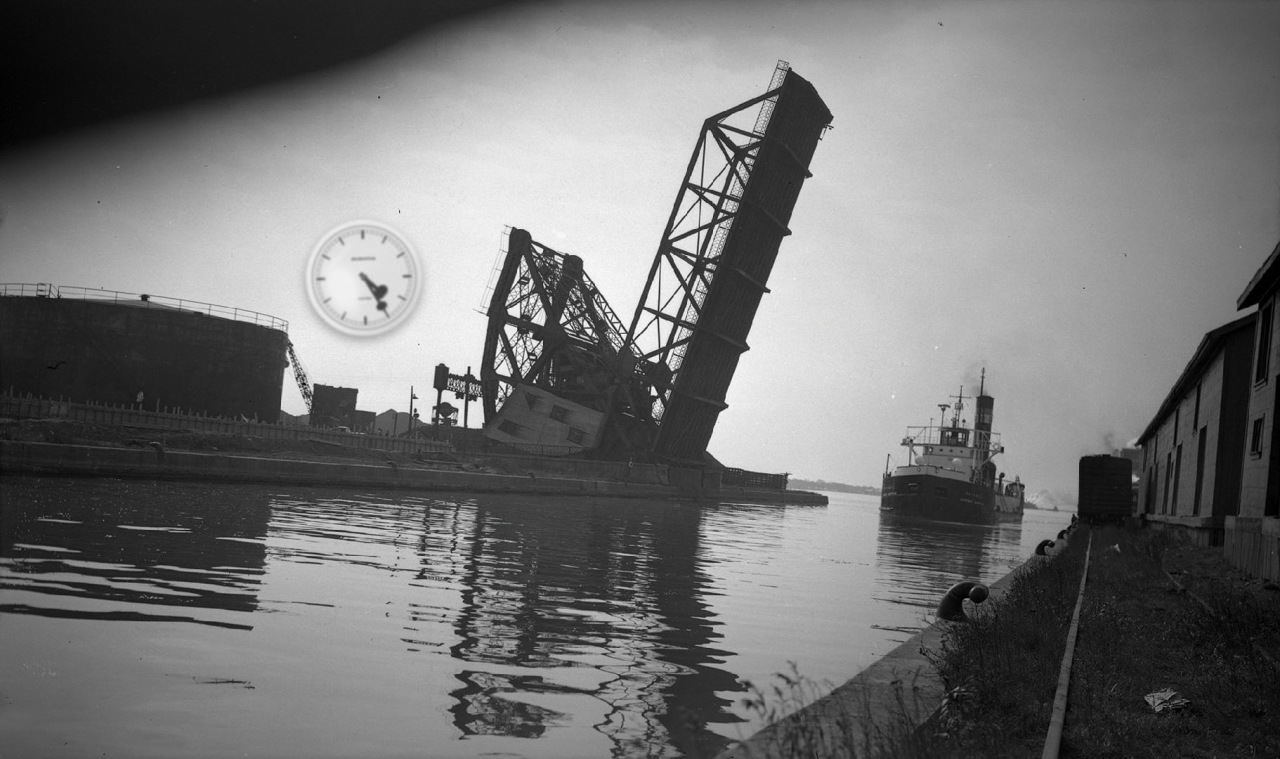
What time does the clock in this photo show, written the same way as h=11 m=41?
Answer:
h=4 m=25
